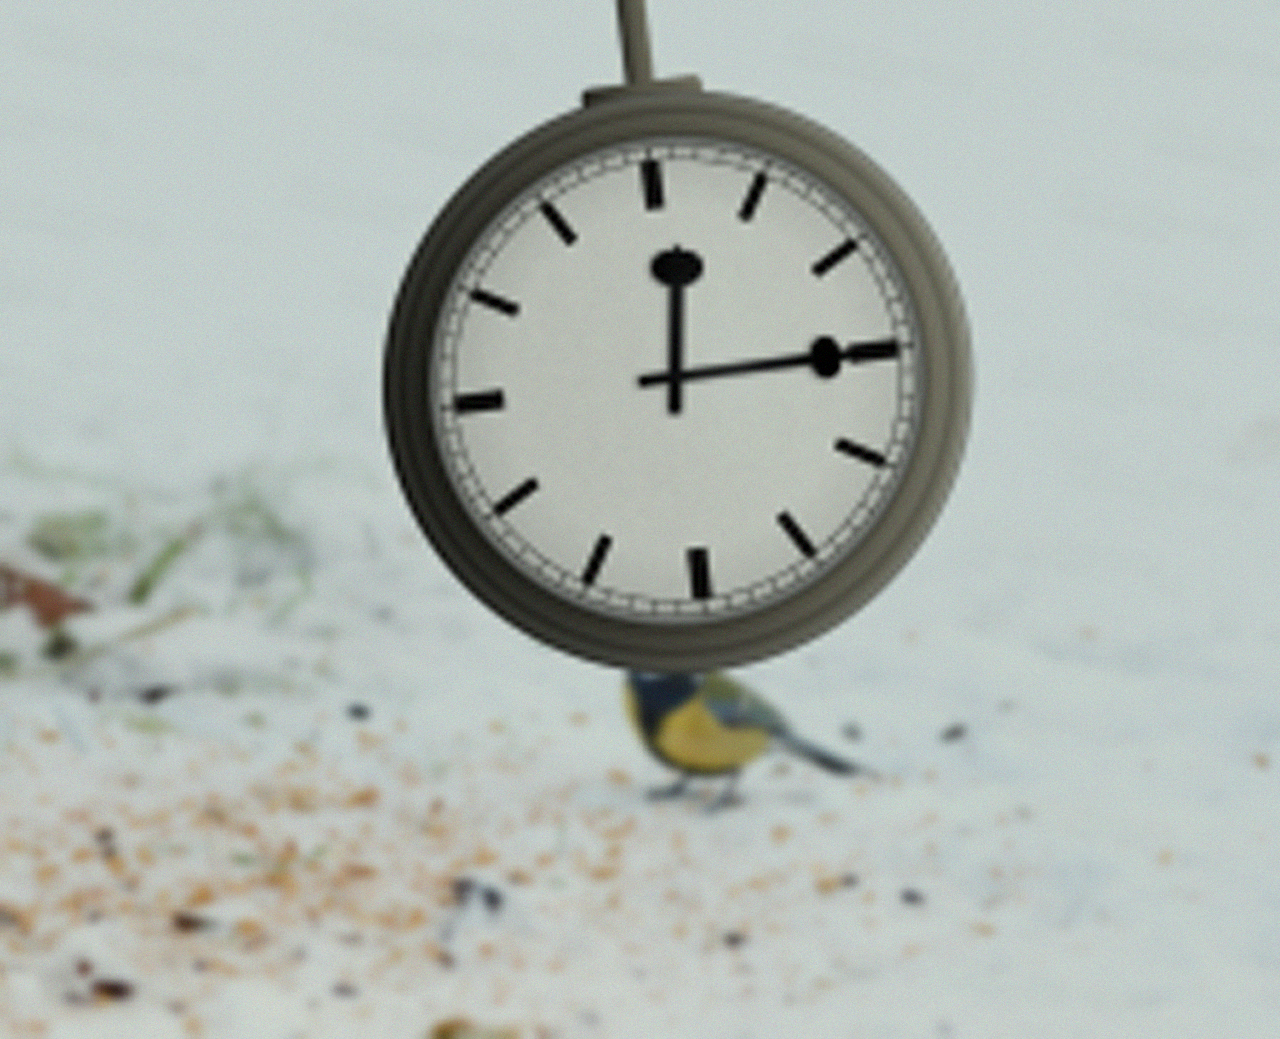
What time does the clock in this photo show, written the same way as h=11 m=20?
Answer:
h=12 m=15
